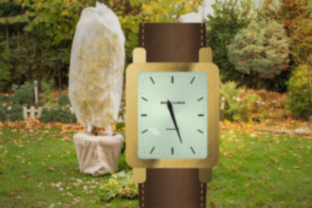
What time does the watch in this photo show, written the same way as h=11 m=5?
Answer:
h=11 m=27
